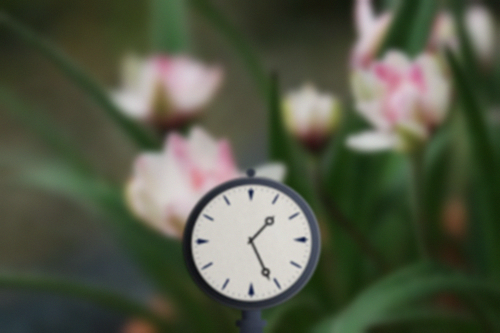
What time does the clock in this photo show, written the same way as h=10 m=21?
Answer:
h=1 m=26
